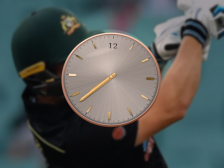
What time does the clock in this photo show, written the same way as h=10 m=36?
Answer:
h=7 m=38
